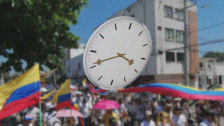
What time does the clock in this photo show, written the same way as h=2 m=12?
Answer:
h=3 m=41
